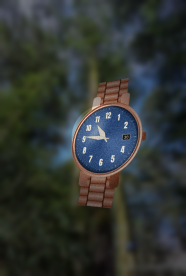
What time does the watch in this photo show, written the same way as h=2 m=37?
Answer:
h=10 m=46
